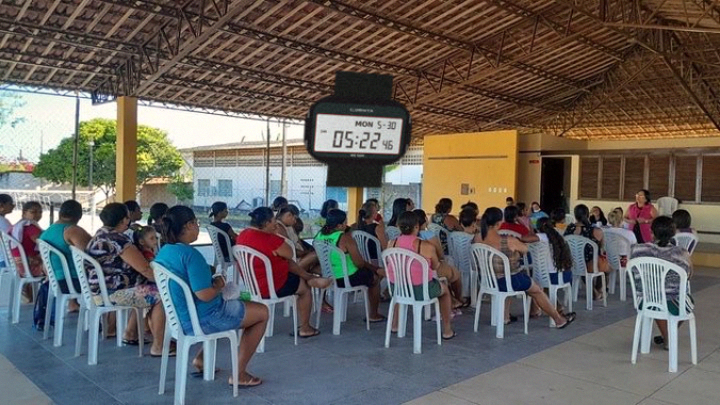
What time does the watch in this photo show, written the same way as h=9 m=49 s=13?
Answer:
h=5 m=22 s=46
